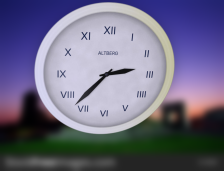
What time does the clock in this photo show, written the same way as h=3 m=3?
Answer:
h=2 m=37
